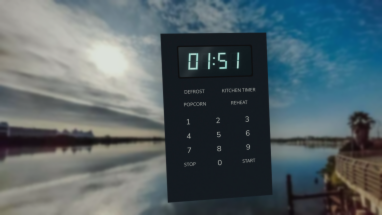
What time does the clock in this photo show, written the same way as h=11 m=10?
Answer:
h=1 m=51
